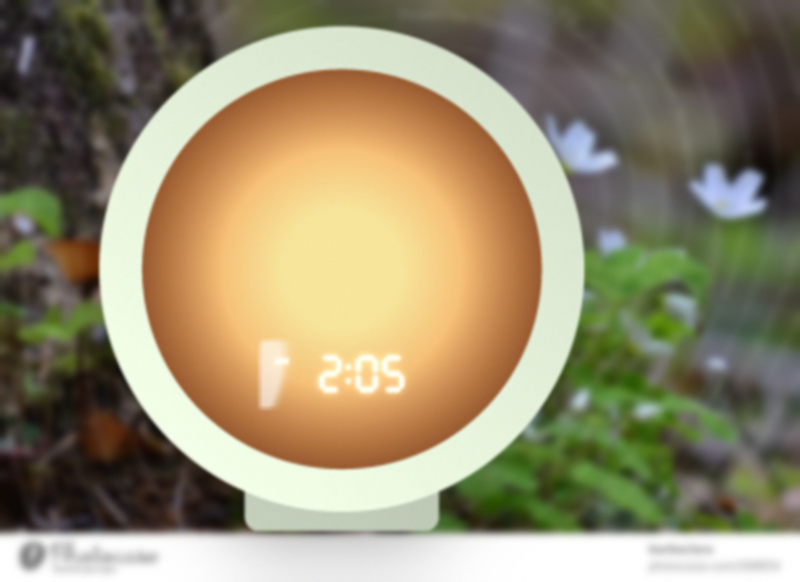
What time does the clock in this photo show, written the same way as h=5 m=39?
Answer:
h=2 m=5
